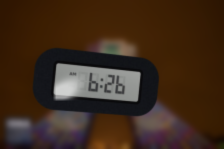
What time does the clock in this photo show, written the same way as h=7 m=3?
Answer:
h=6 m=26
